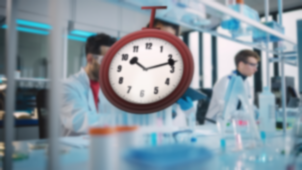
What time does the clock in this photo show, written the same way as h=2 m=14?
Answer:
h=10 m=12
